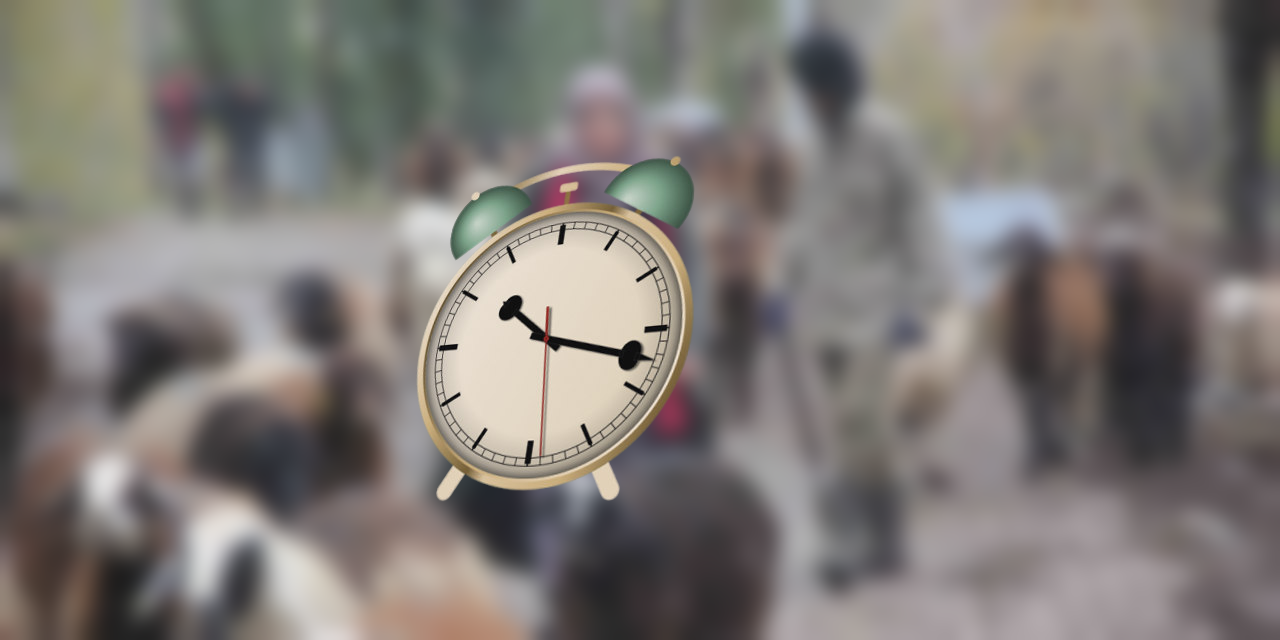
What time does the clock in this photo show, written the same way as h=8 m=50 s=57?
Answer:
h=10 m=17 s=29
